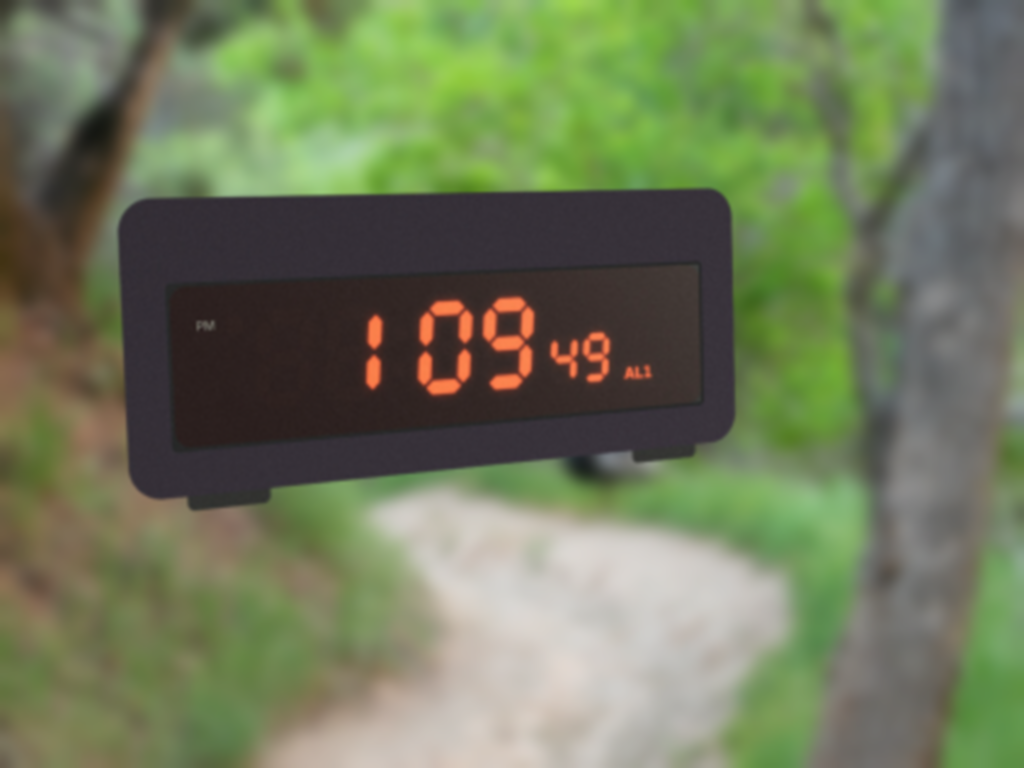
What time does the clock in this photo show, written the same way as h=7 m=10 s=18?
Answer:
h=1 m=9 s=49
